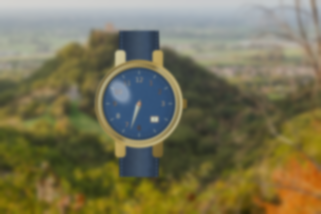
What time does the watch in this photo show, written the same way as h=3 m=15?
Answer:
h=6 m=33
